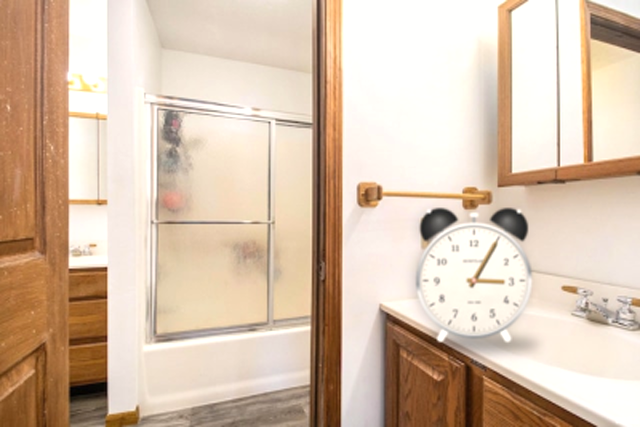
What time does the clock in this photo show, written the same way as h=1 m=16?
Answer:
h=3 m=5
